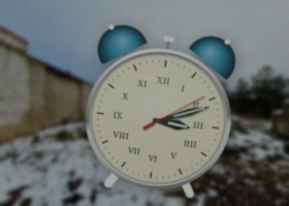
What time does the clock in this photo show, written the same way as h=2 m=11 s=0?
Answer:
h=3 m=11 s=9
